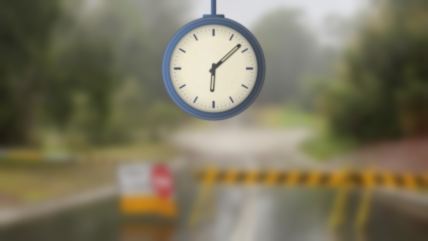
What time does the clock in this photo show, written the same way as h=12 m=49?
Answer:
h=6 m=8
